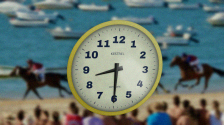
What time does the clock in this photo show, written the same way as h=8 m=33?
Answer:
h=8 m=30
